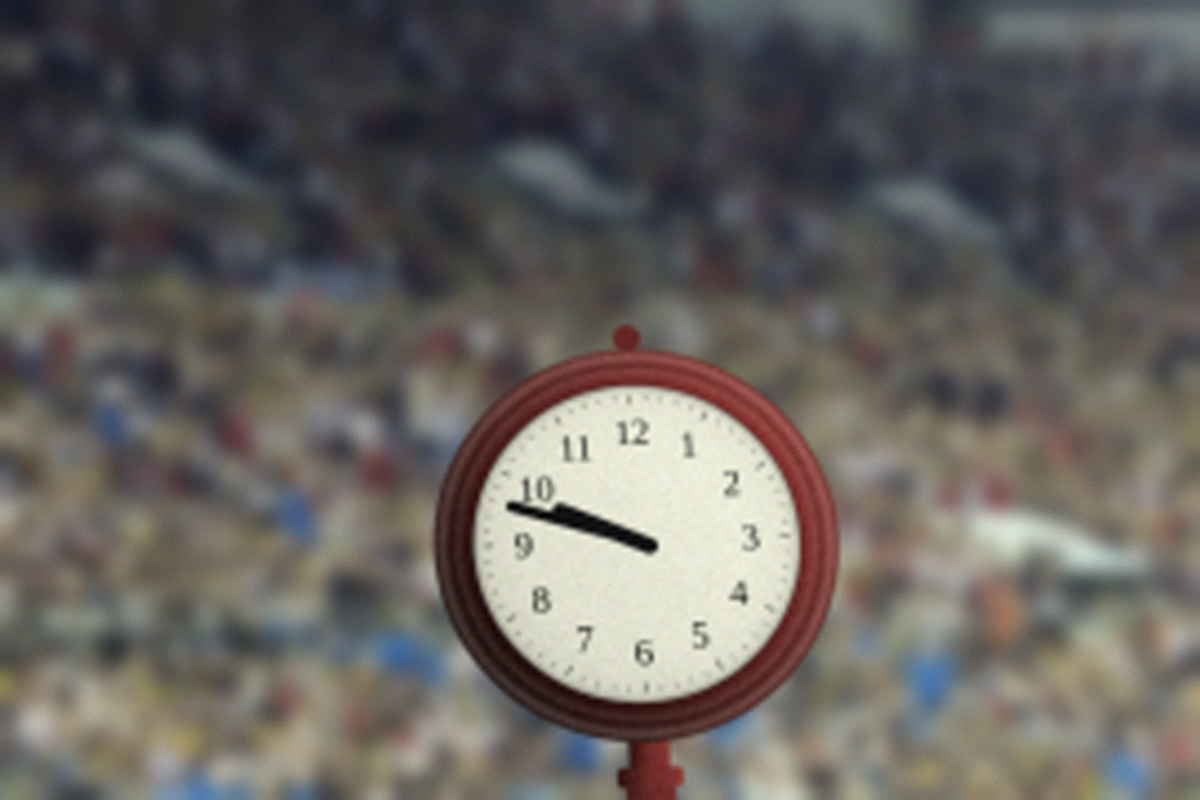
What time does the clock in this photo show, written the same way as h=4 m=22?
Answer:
h=9 m=48
